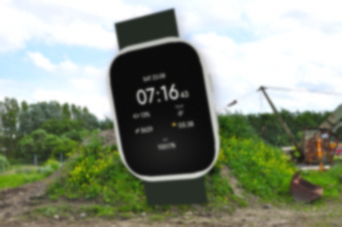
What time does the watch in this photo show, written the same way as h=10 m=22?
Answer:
h=7 m=16
